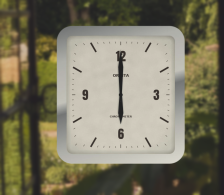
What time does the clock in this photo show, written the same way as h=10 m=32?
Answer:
h=6 m=0
